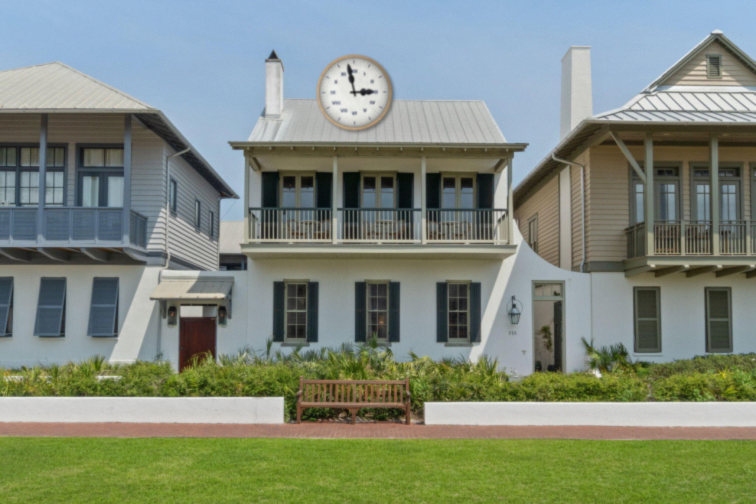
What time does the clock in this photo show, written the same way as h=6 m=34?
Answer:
h=2 m=58
